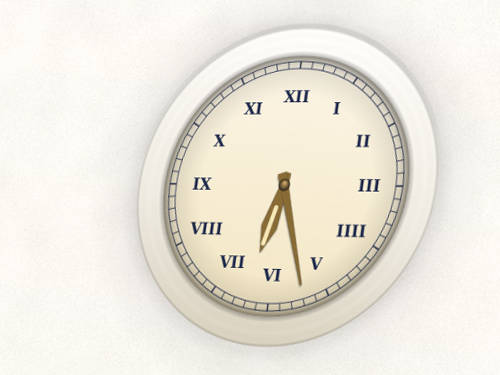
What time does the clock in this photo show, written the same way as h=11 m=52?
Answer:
h=6 m=27
